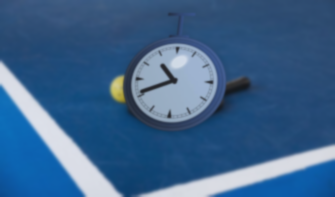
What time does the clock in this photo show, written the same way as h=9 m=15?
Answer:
h=10 m=41
